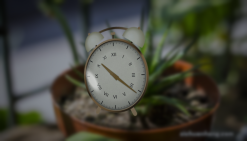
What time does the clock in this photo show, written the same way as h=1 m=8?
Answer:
h=10 m=21
